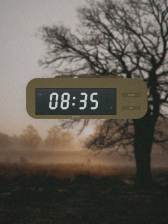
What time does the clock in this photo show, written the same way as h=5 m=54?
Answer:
h=8 m=35
